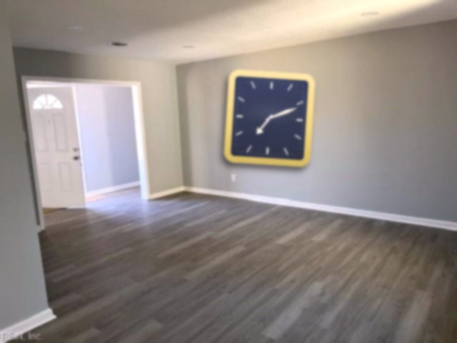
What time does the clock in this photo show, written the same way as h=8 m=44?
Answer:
h=7 m=11
